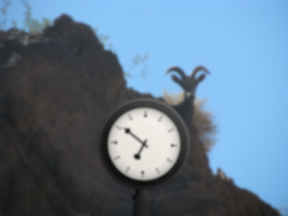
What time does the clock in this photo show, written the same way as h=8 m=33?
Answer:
h=6 m=51
